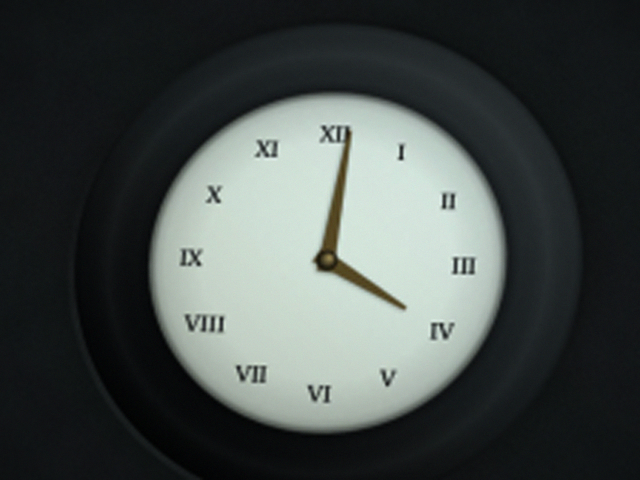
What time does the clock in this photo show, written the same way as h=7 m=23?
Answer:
h=4 m=1
